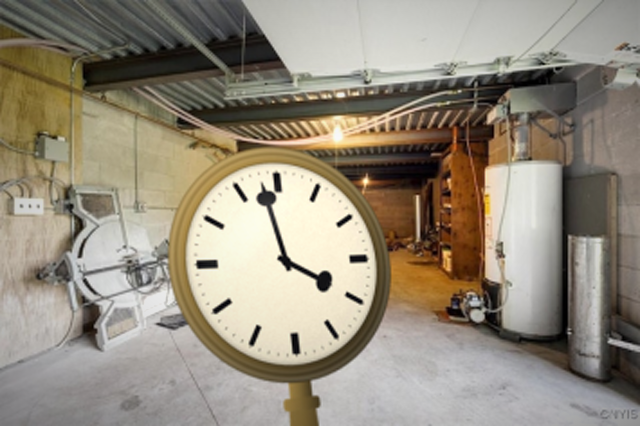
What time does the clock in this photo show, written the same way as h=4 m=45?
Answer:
h=3 m=58
